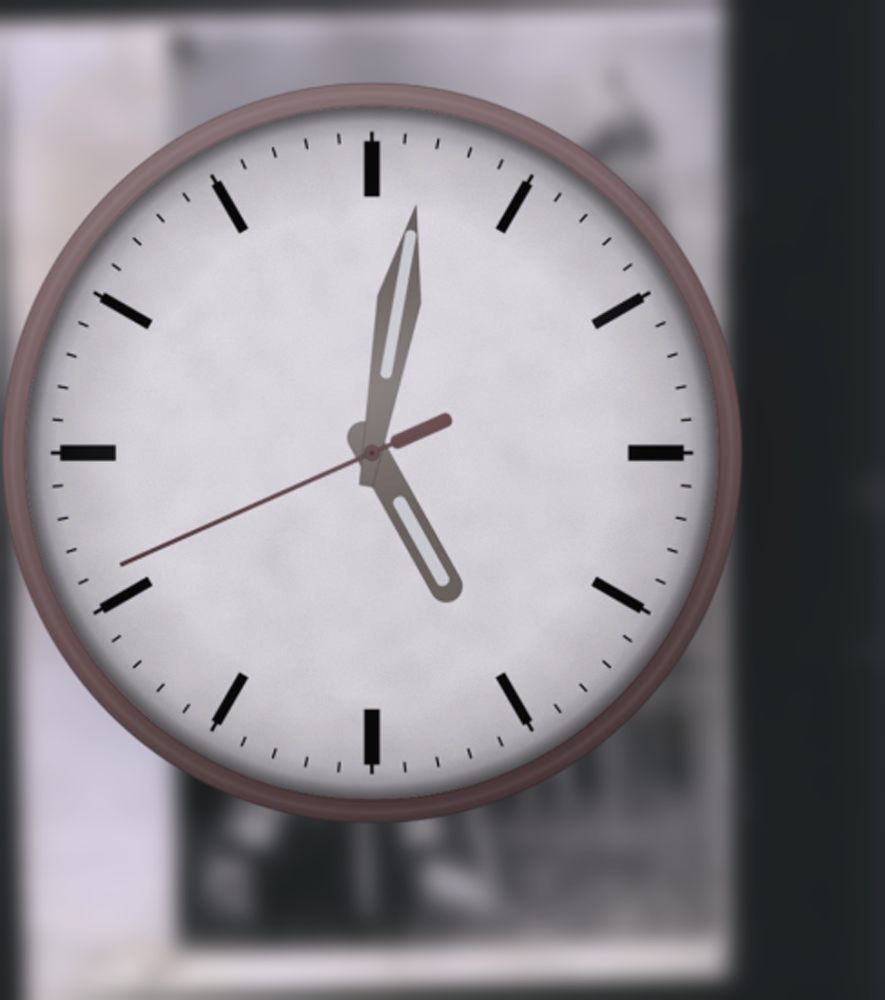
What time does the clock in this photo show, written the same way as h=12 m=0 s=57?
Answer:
h=5 m=1 s=41
